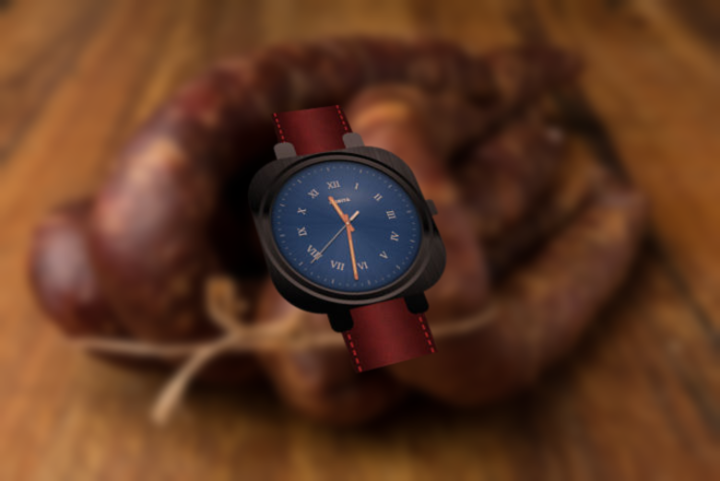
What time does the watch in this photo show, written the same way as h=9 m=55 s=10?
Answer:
h=11 m=31 s=39
